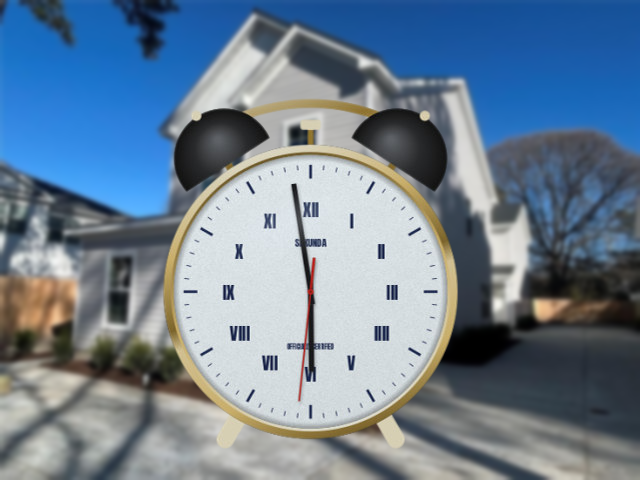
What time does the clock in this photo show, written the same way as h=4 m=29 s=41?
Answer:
h=5 m=58 s=31
